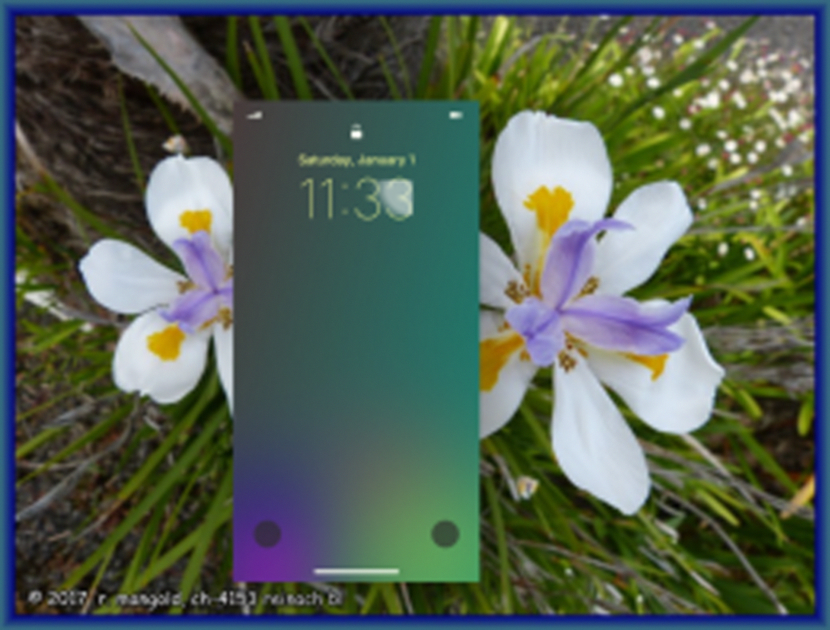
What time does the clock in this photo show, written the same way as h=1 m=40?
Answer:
h=11 m=33
